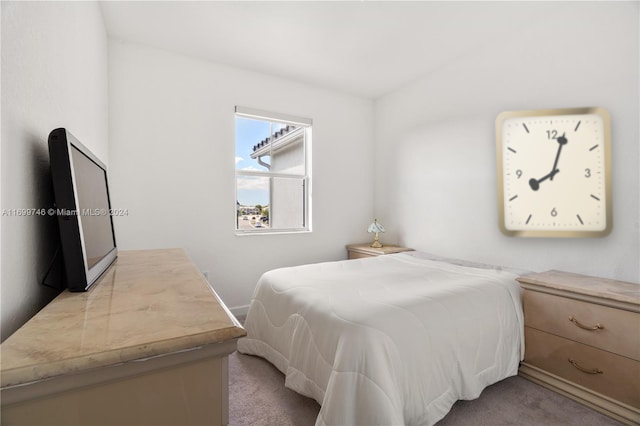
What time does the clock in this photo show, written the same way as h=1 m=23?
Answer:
h=8 m=3
